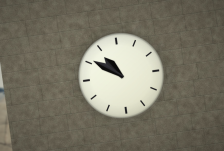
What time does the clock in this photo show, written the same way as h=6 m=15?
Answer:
h=10 m=51
